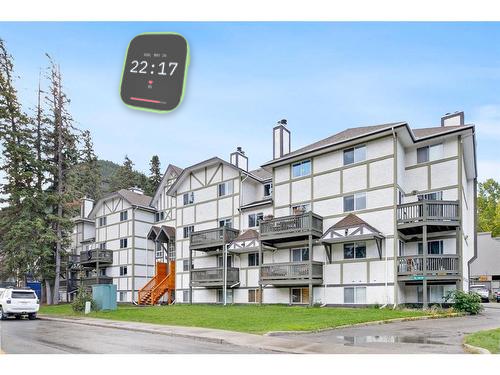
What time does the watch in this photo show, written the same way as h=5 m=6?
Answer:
h=22 m=17
